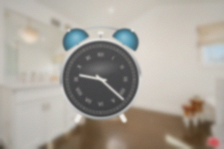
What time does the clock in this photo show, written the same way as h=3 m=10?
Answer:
h=9 m=22
